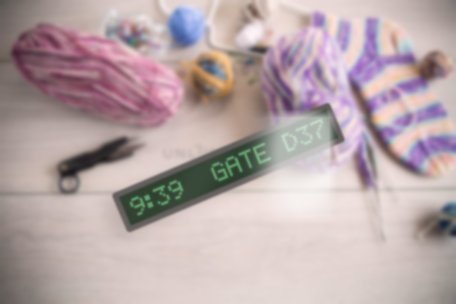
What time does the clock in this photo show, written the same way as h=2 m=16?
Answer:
h=9 m=39
